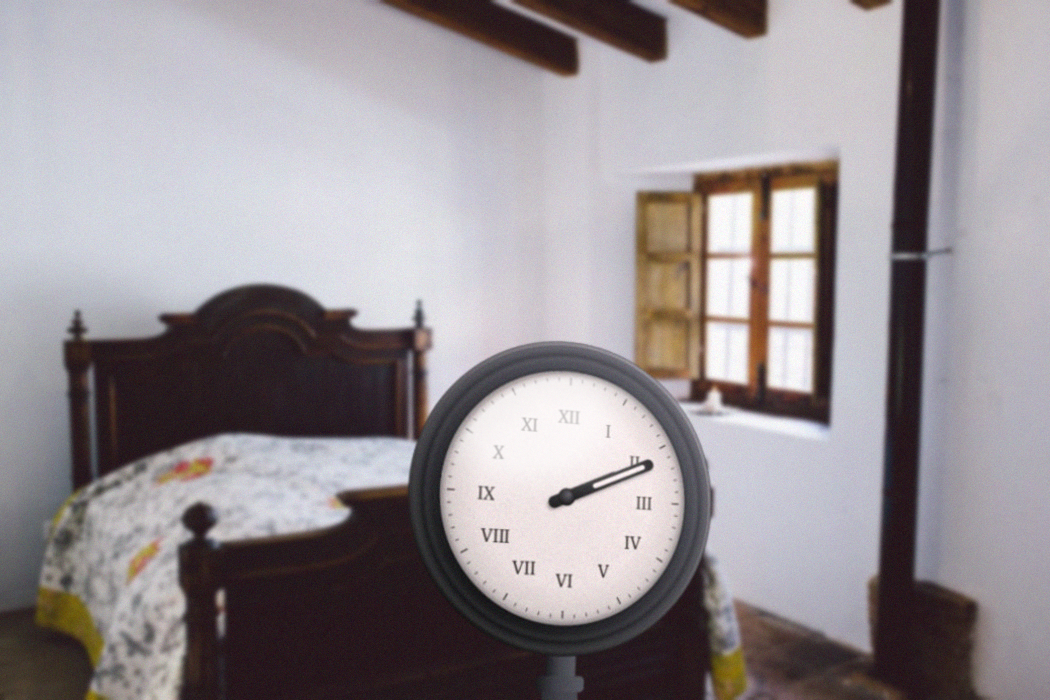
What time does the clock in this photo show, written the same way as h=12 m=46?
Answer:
h=2 m=11
